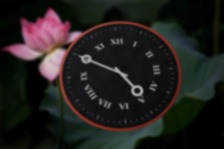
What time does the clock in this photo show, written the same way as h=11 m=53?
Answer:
h=4 m=50
